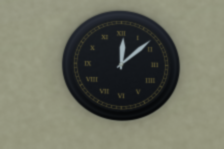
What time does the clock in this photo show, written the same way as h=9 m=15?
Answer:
h=12 m=8
